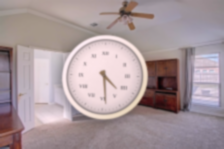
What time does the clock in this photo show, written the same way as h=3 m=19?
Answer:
h=4 m=29
